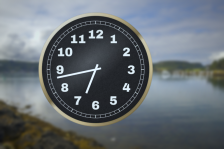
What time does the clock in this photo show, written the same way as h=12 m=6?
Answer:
h=6 m=43
